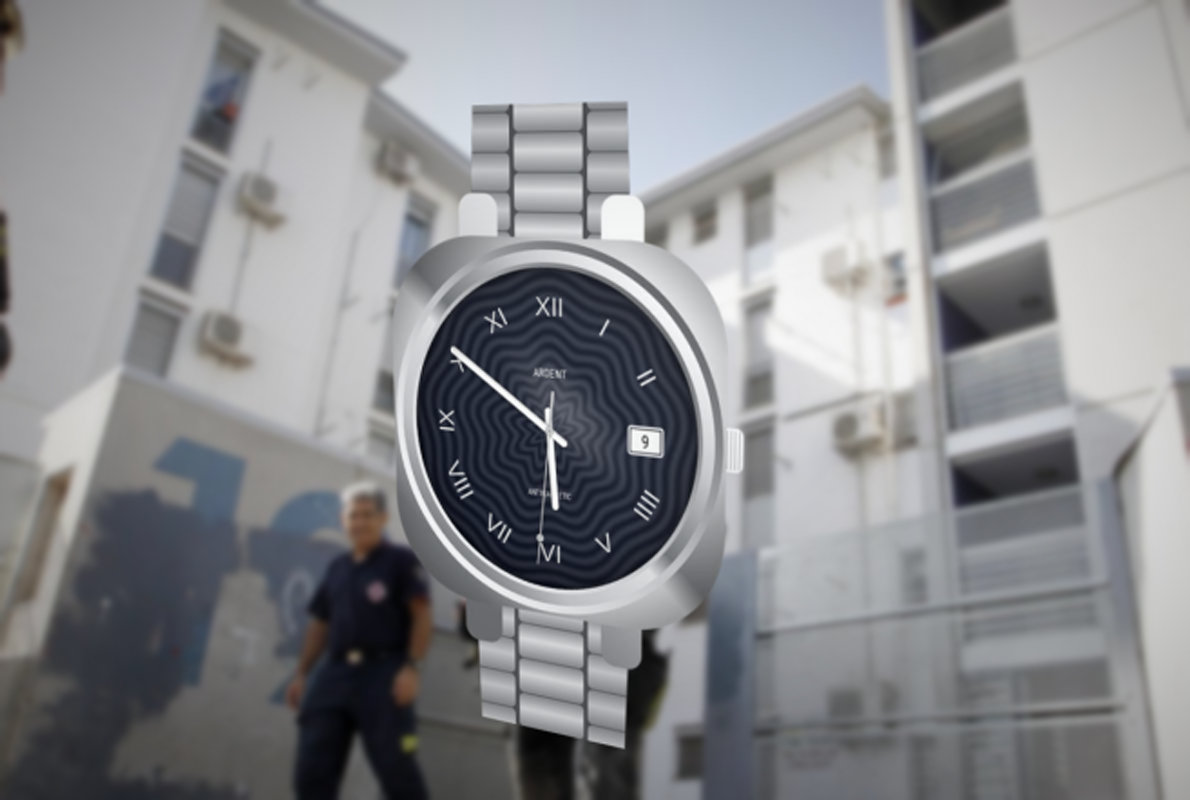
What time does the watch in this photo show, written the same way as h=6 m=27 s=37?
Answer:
h=5 m=50 s=31
